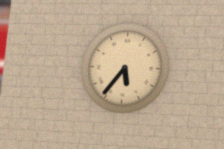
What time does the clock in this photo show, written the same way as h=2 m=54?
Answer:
h=5 m=36
